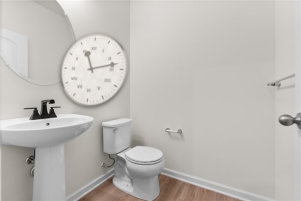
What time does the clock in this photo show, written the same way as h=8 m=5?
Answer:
h=11 m=13
